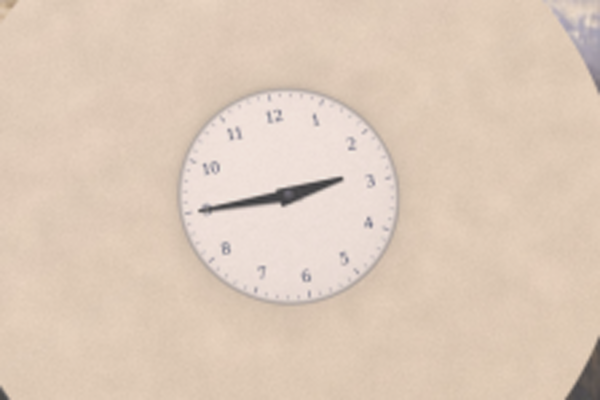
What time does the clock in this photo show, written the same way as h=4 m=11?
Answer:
h=2 m=45
